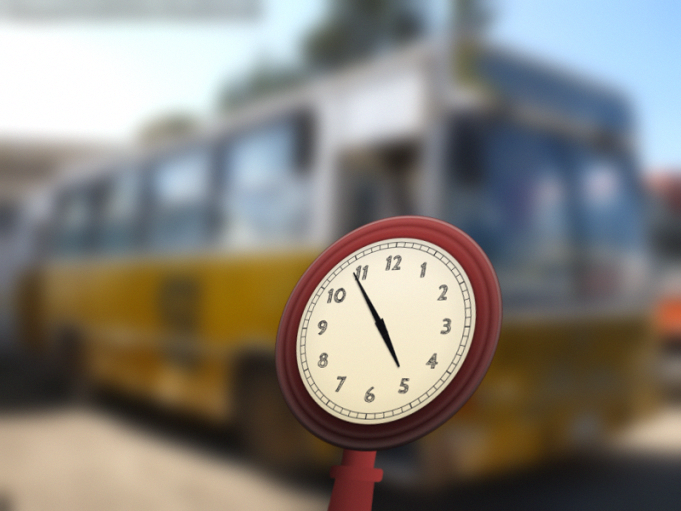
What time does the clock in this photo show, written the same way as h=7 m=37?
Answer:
h=4 m=54
